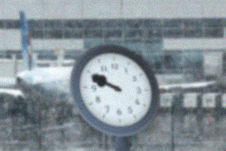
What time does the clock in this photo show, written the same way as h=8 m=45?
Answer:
h=9 m=49
